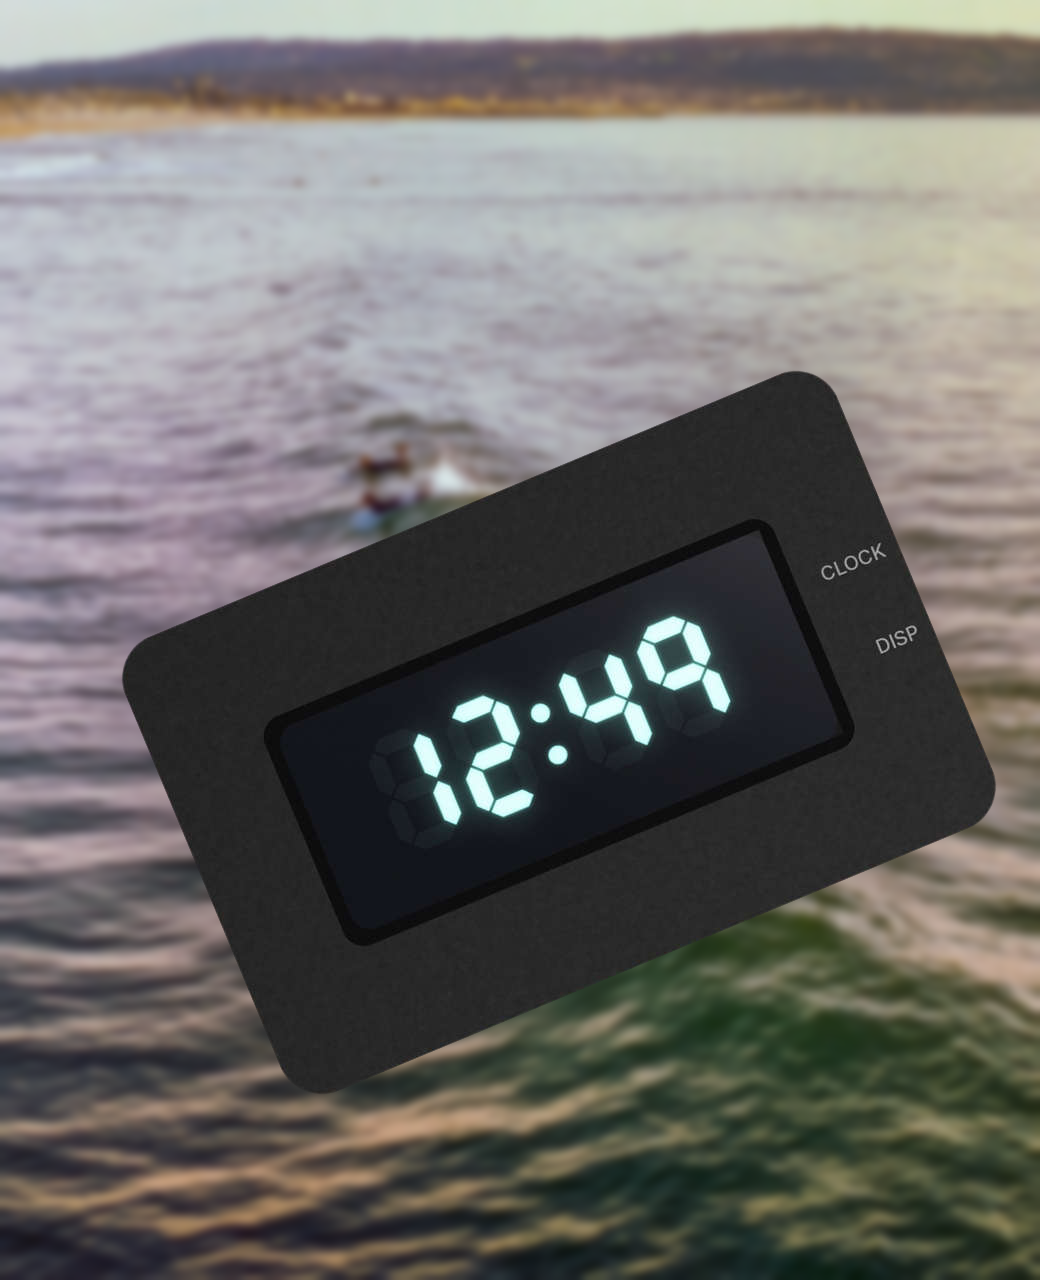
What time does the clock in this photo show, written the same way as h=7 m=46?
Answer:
h=12 m=49
